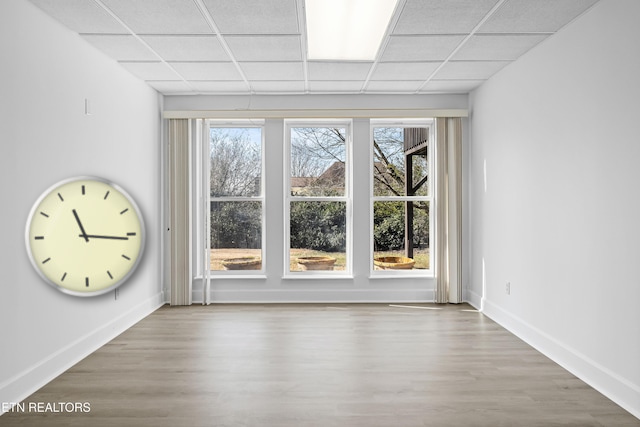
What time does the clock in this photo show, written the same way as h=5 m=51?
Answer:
h=11 m=16
